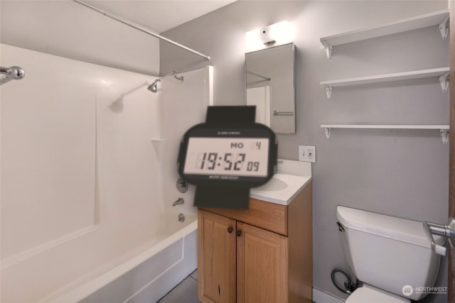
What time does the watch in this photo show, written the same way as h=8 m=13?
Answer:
h=19 m=52
